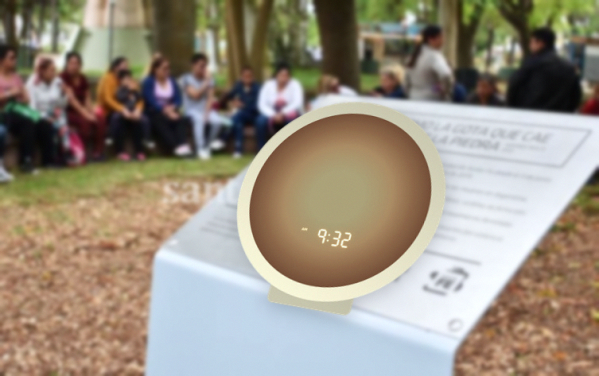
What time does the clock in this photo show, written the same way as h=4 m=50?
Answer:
h=9 m=32
